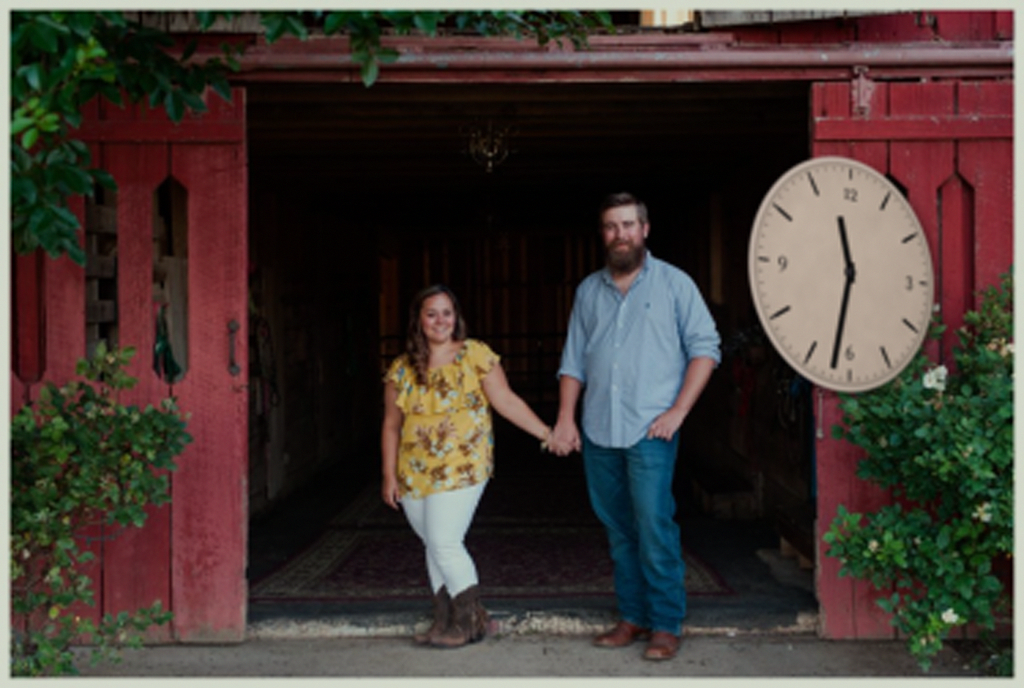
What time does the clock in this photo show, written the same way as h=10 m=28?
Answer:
h=11 m=32
